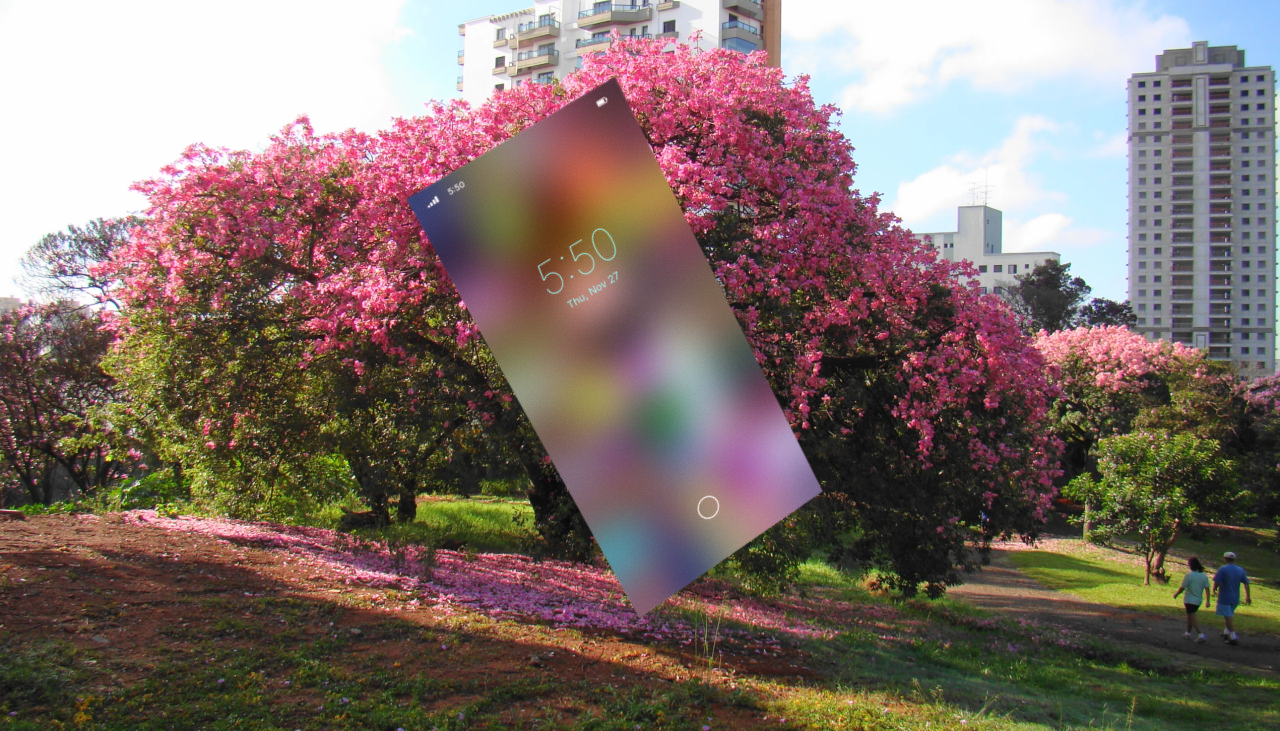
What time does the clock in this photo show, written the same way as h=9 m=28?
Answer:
h=5 m=50
